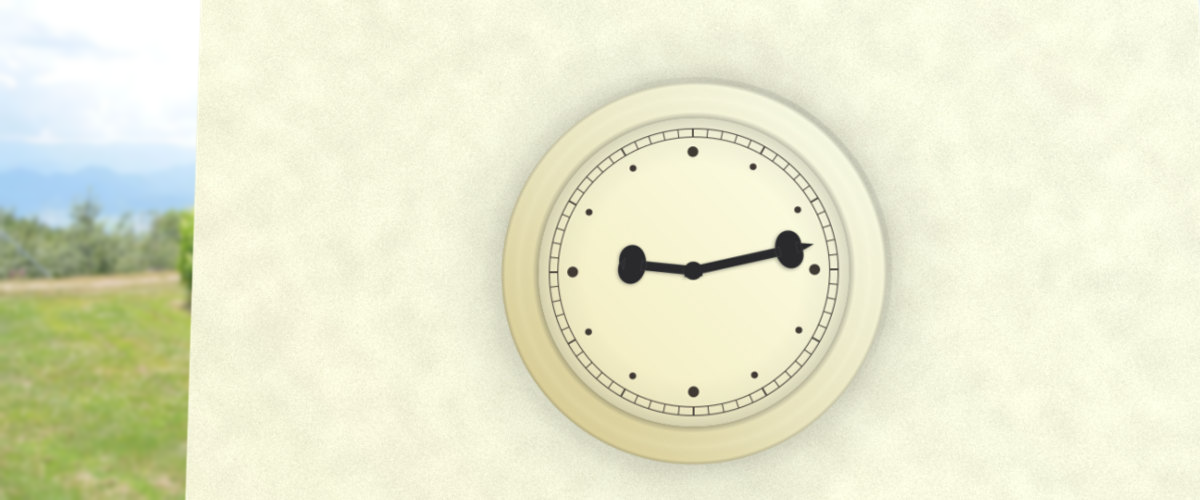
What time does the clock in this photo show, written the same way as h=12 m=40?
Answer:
h=9 m=13
